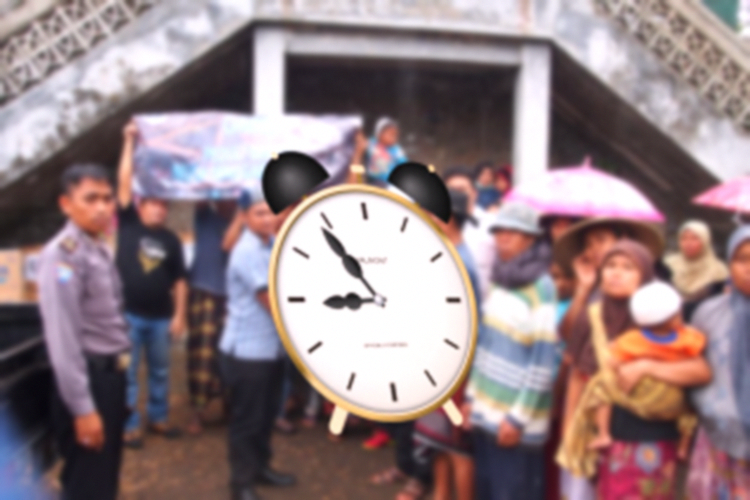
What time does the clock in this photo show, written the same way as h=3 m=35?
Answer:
h=8 m=54
